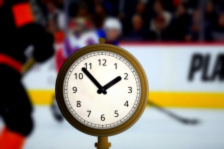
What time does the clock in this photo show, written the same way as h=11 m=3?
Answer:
h=1 m=53
